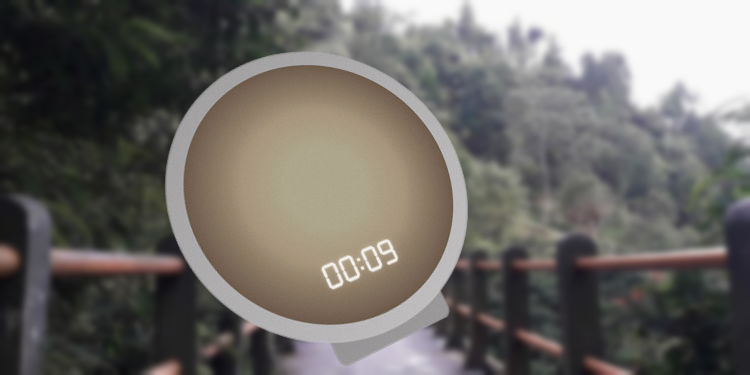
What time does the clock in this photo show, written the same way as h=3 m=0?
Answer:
h=0 m=9
